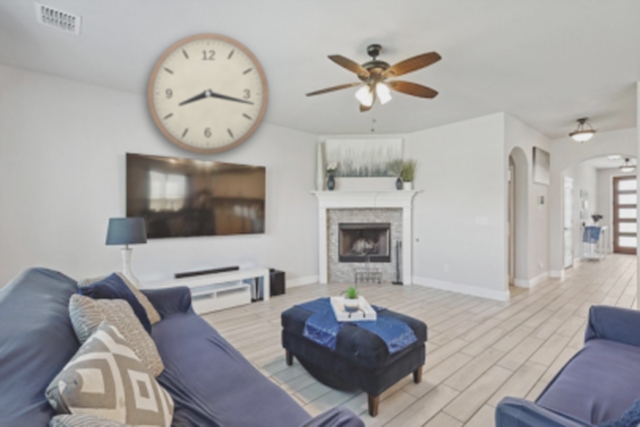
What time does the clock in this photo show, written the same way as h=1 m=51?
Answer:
h=8 m=17
